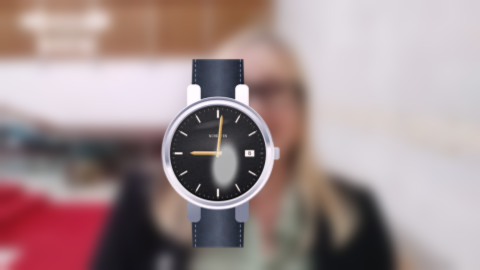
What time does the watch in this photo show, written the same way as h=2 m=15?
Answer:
h=9 m=1
